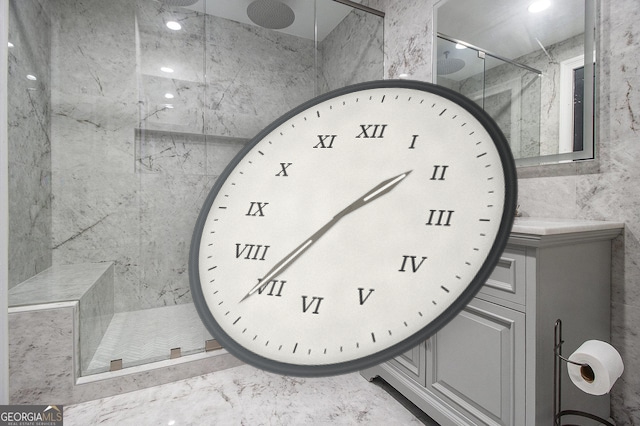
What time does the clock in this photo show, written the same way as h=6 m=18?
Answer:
h=1 m=36
